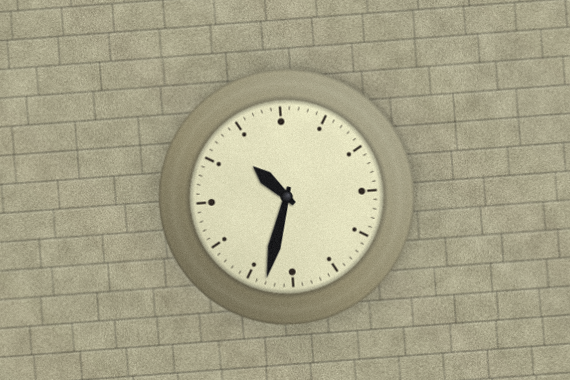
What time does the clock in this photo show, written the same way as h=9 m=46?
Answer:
h=10 m=33
